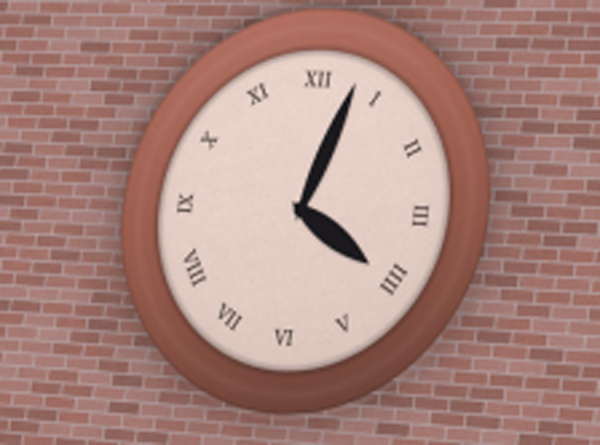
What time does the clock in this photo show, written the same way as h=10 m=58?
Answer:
h=4 m=3
